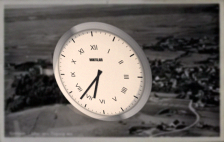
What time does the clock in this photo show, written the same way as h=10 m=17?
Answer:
h=6 m=37
